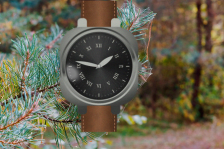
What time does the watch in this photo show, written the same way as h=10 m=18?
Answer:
h=1 m=47
